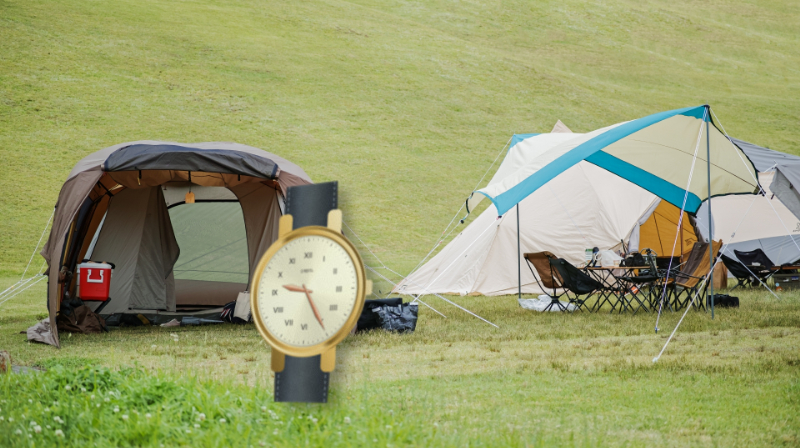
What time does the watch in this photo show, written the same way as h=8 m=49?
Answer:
h=9 m=25
